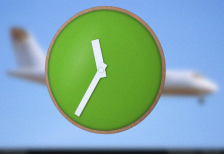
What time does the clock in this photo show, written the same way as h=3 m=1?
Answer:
h=11 m=35
